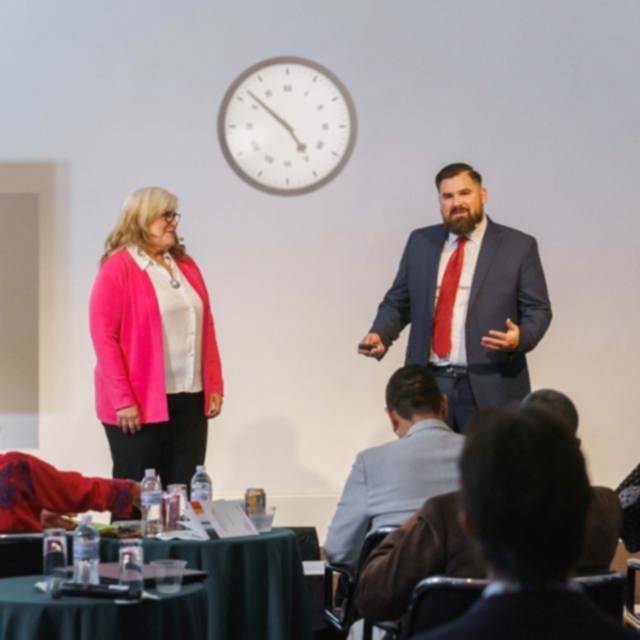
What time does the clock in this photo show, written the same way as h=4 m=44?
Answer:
h=4 m=52
